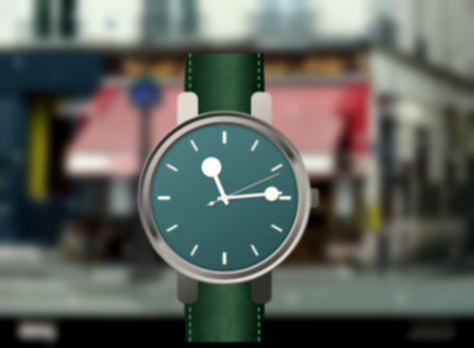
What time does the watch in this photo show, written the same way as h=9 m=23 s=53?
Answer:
h=11 m=14 s=11
